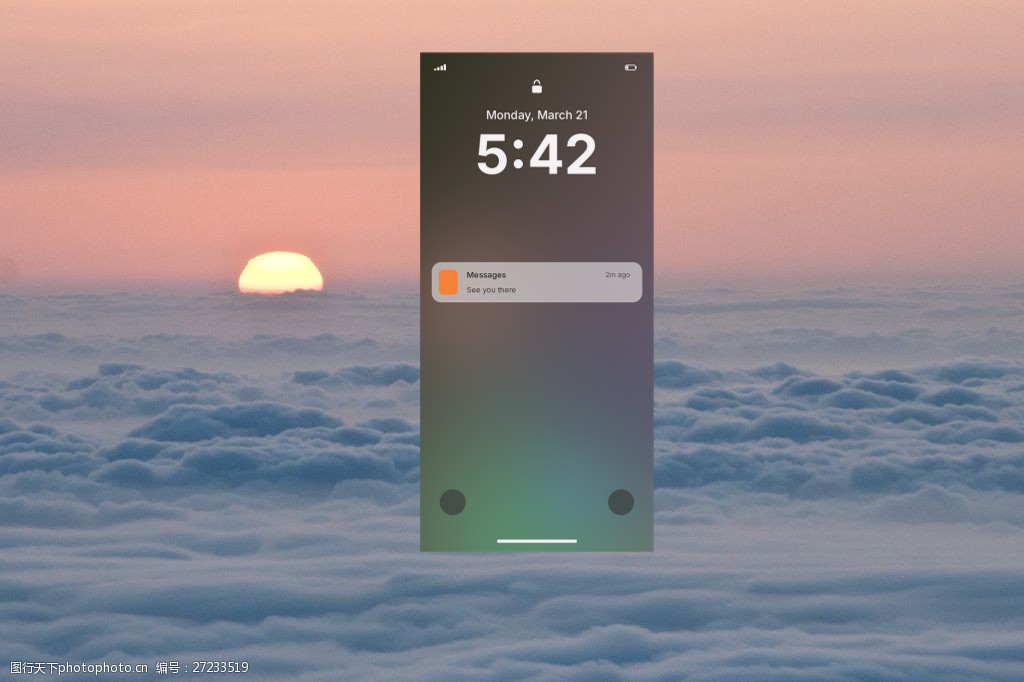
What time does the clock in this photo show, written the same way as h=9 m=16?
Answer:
h=5 m=42
